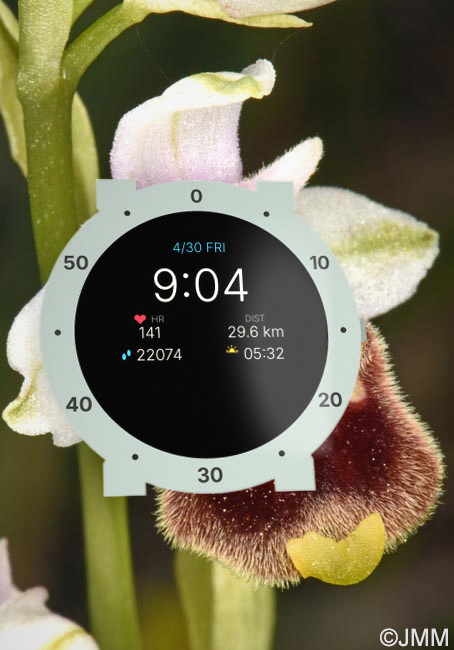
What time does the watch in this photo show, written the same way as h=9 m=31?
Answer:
h=9 m=4
